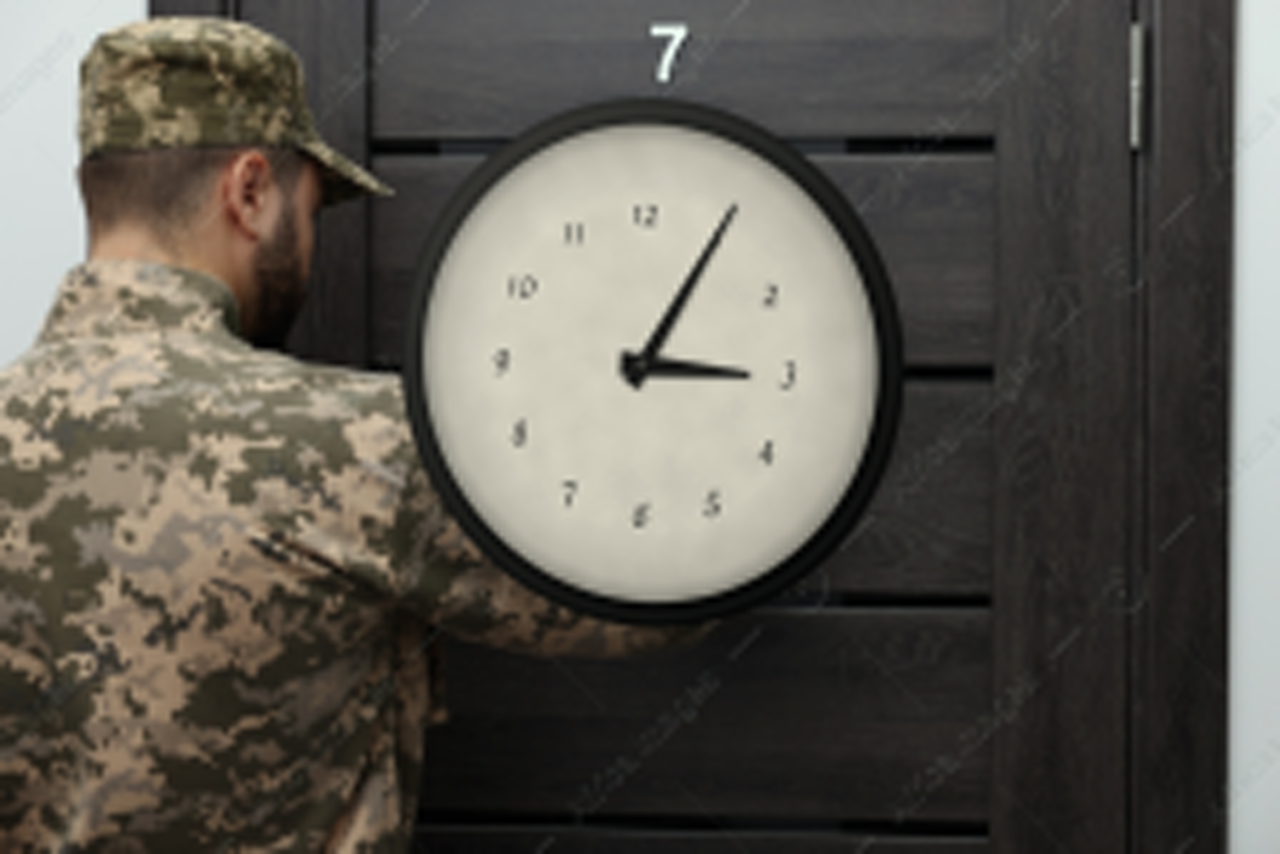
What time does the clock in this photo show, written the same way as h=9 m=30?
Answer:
h=3 m=5
